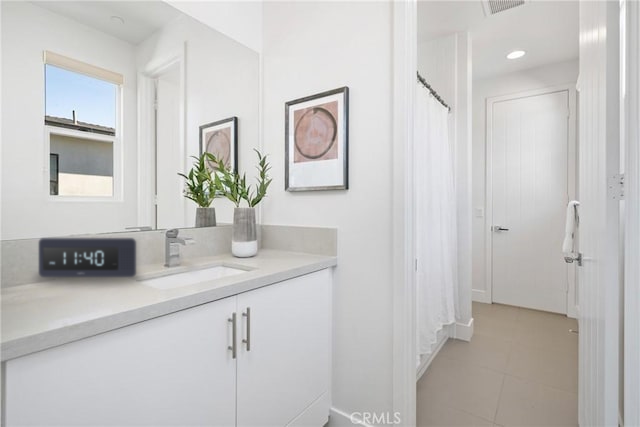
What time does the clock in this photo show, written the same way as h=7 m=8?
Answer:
h=11 m=40
